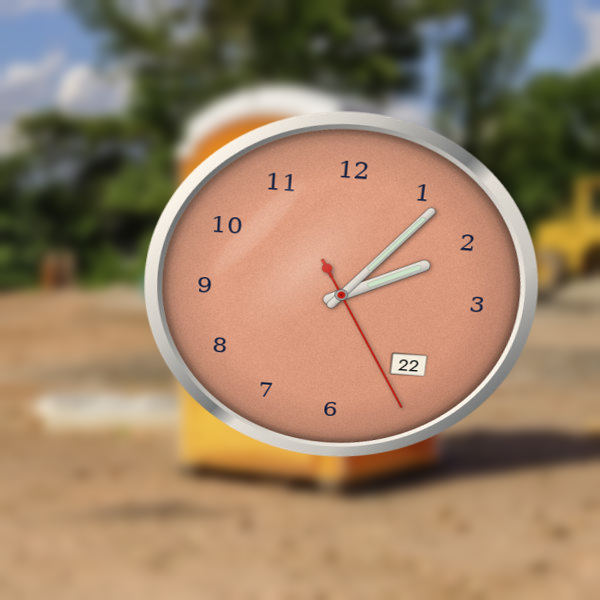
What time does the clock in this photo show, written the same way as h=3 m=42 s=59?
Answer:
h=2 m=6 s=25
